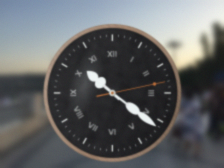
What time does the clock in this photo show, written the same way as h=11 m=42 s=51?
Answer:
h=10 m=21 s=13
